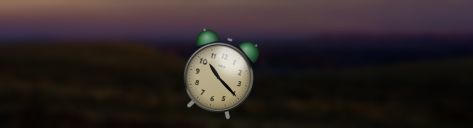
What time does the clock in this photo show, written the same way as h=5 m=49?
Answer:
h=10 m=20
